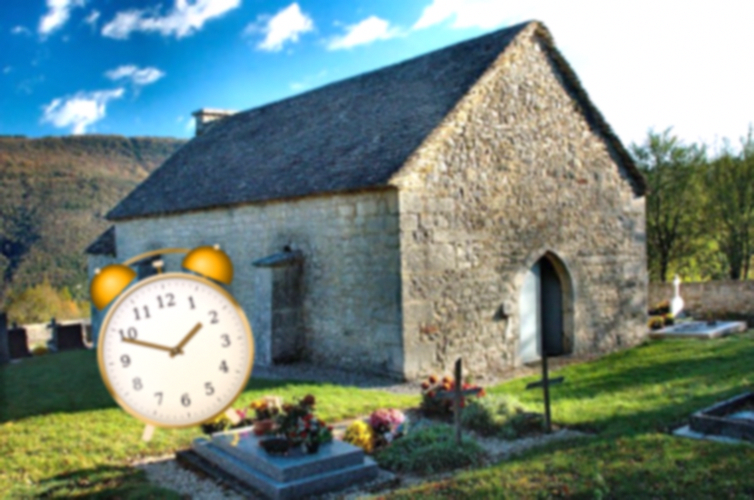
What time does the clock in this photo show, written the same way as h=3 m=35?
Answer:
h=1 m=49
